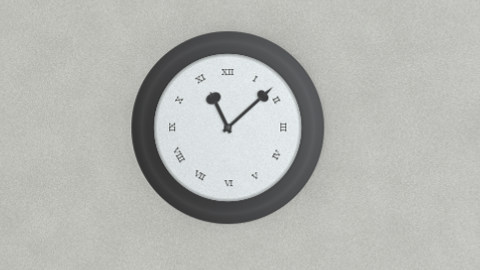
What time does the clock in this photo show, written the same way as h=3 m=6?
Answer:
h=11 m=8
